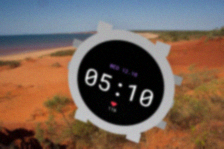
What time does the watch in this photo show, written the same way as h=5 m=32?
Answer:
h=5 m=10
